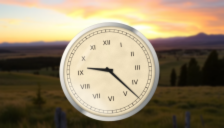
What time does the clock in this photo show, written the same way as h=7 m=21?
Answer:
h=9 m=23
